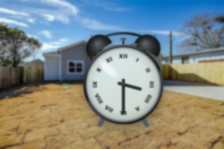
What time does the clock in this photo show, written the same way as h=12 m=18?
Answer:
h=3 m=30
